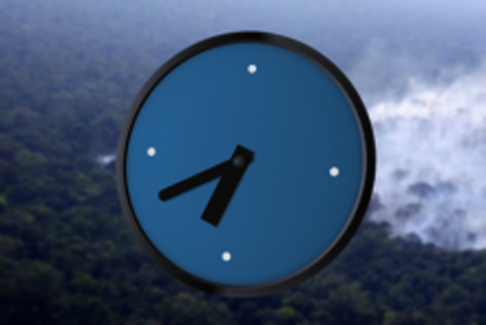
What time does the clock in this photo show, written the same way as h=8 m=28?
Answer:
h=6 m=40
